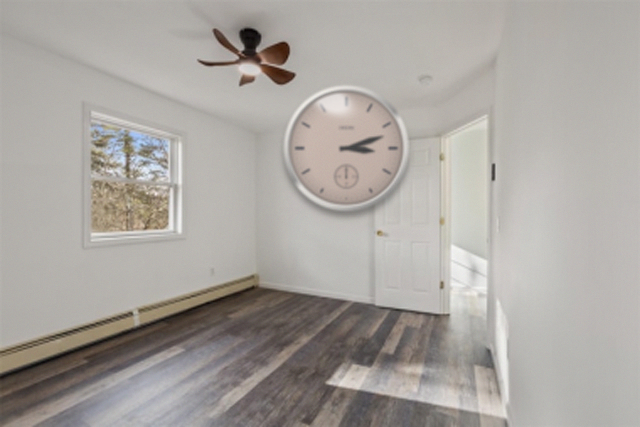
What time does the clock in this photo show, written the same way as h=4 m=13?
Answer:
h=3 m=12
